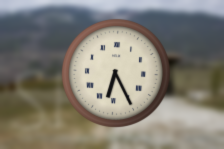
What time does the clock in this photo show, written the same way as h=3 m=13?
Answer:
h=6 m=25
